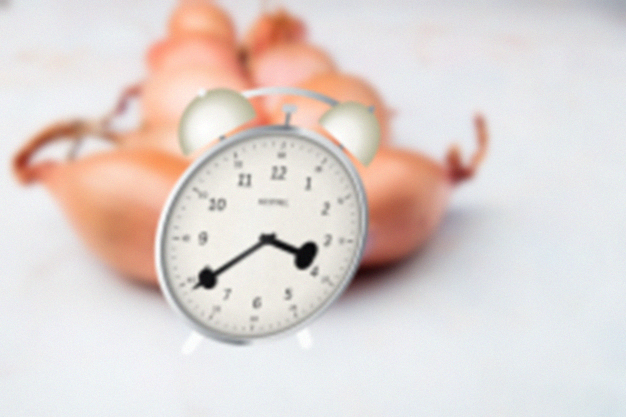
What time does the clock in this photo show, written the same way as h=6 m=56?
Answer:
h=3 m=39
